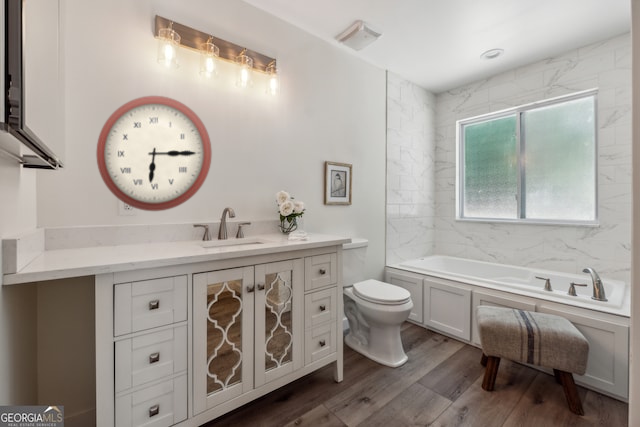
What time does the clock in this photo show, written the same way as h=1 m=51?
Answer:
h=6 m=15
